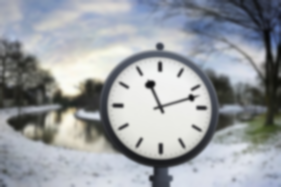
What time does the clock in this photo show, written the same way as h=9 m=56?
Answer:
h=11 m=12
